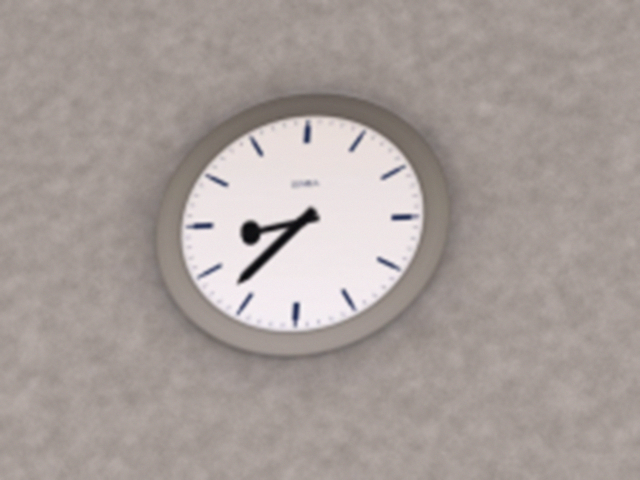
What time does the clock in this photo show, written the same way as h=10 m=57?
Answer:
h=8 m=37
